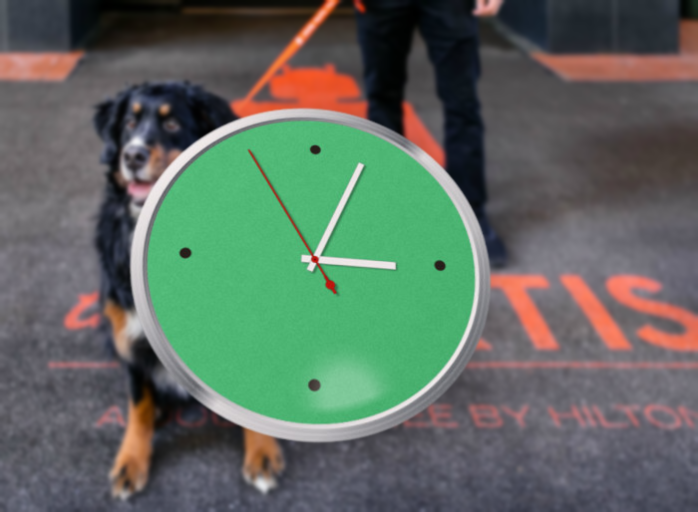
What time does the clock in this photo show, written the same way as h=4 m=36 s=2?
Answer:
h=3 m=3 s=55
